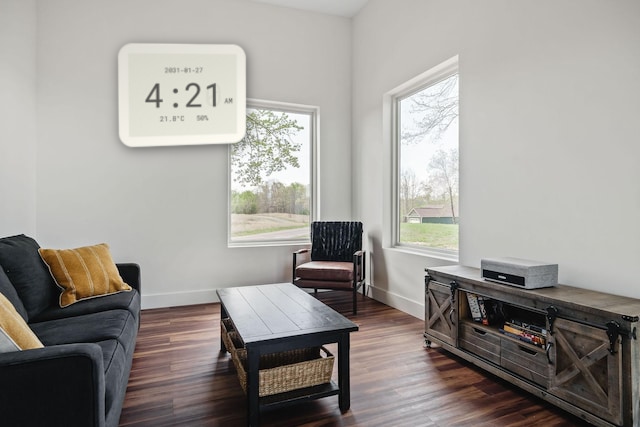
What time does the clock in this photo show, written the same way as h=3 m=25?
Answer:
h=4 m=21
